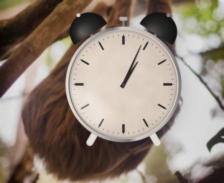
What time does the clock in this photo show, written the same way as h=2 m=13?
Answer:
h=1 m=4
